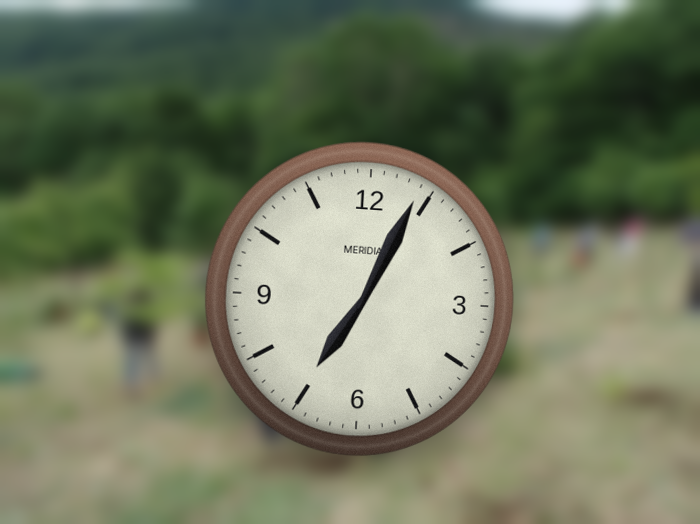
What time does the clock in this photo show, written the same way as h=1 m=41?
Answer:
h=7 m=4
